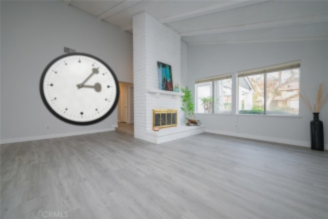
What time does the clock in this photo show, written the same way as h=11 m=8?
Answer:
h=3 m=7
